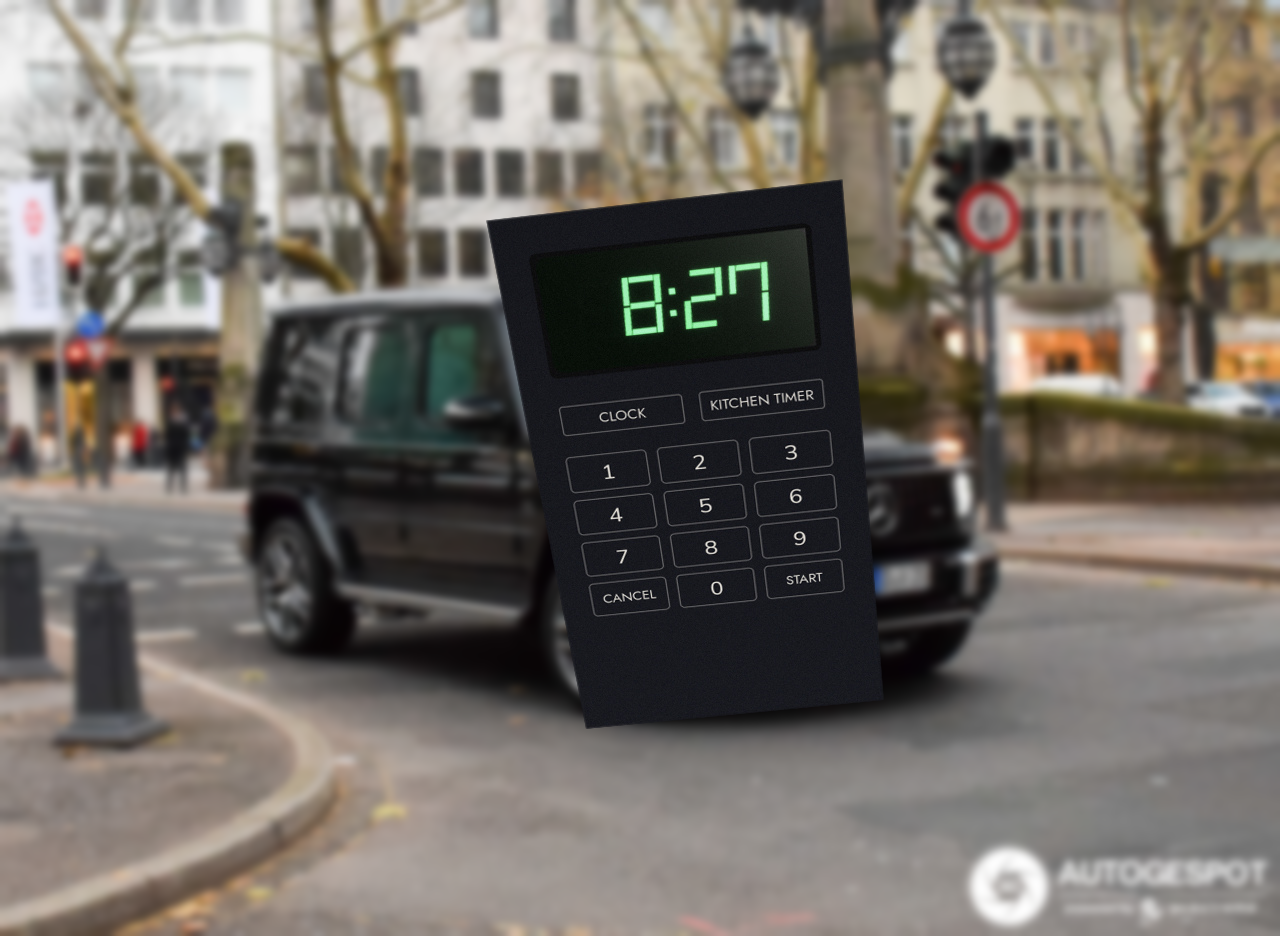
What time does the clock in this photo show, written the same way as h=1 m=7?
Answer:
h=8 m=27
